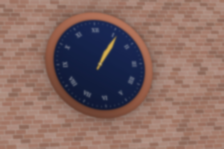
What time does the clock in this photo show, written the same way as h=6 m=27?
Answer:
h=1 m=6
